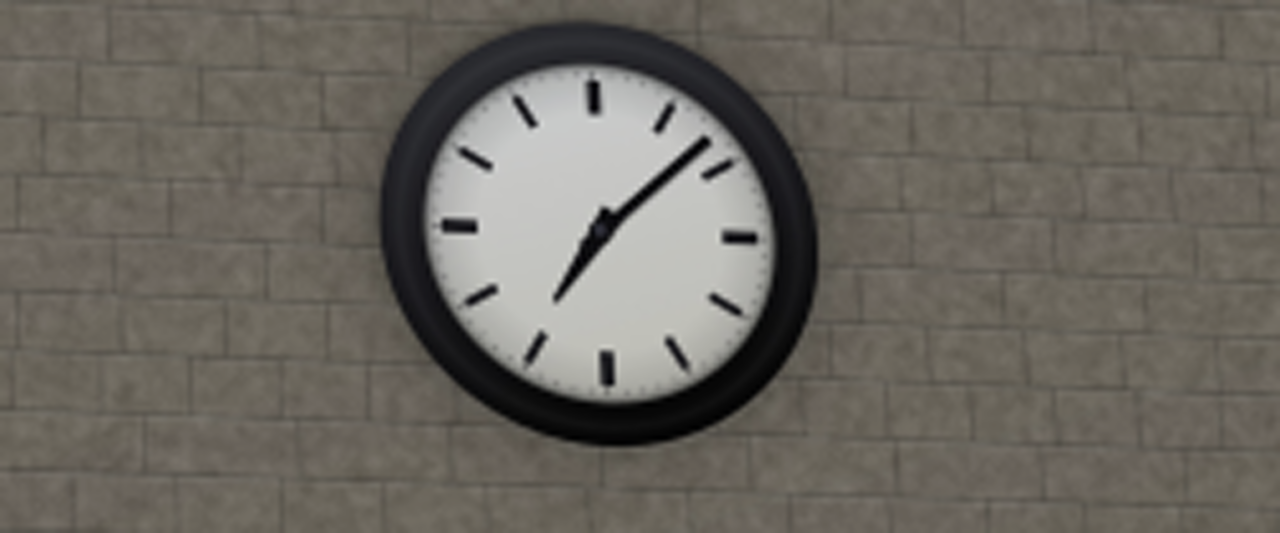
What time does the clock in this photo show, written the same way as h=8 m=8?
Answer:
h=7 m=8
